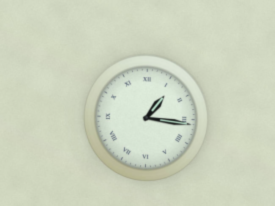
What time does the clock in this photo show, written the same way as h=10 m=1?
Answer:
h=1 m=16
